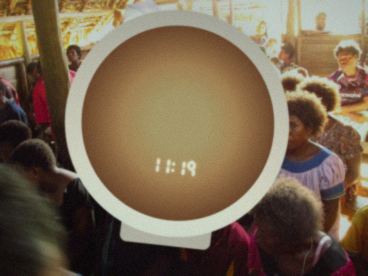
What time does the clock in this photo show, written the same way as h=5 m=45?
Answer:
h=11 m=19
